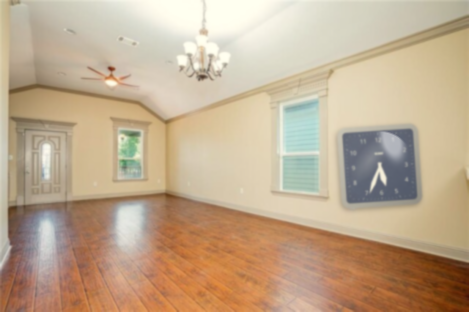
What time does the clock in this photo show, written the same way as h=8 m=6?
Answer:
h=5 m=34
